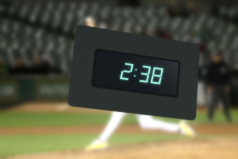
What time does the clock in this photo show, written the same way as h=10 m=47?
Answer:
h=2 m=38
